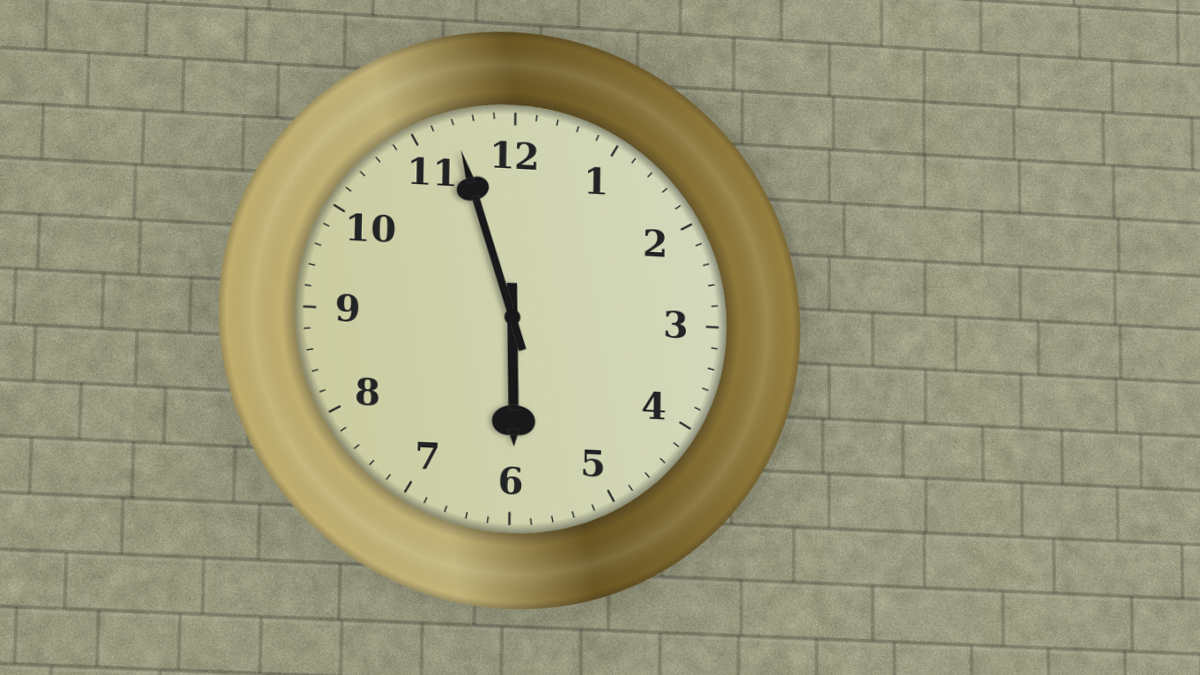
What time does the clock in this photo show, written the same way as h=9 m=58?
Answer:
h=5 m=57
